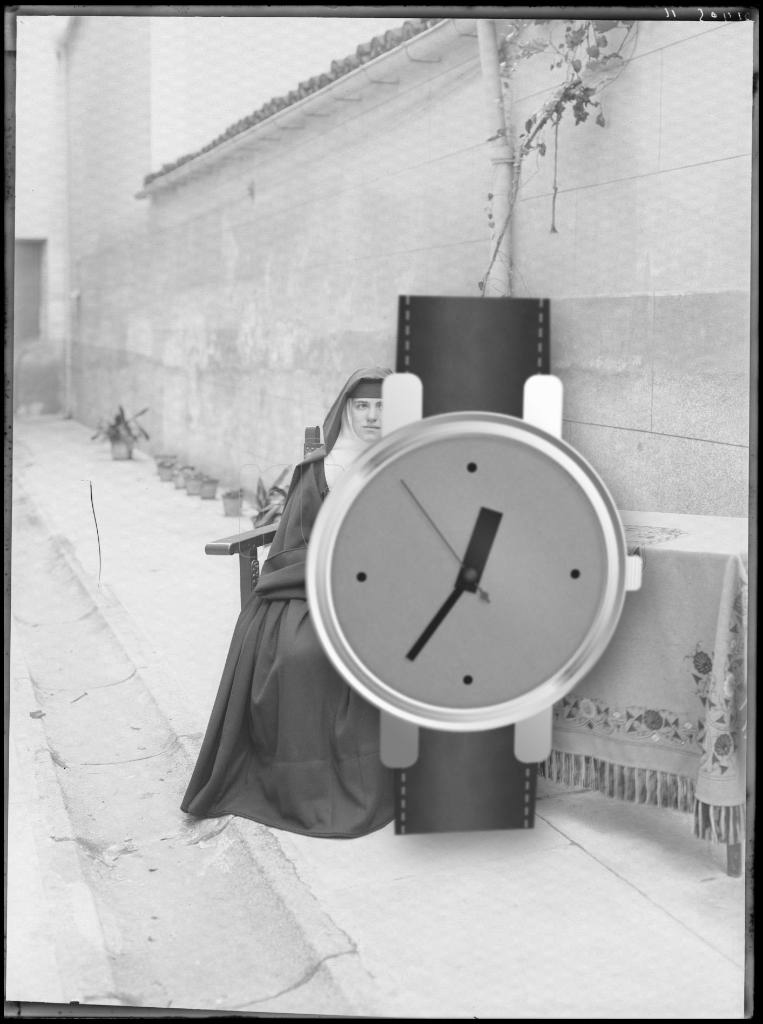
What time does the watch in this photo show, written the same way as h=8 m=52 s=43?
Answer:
h=12 m=35 s=54
